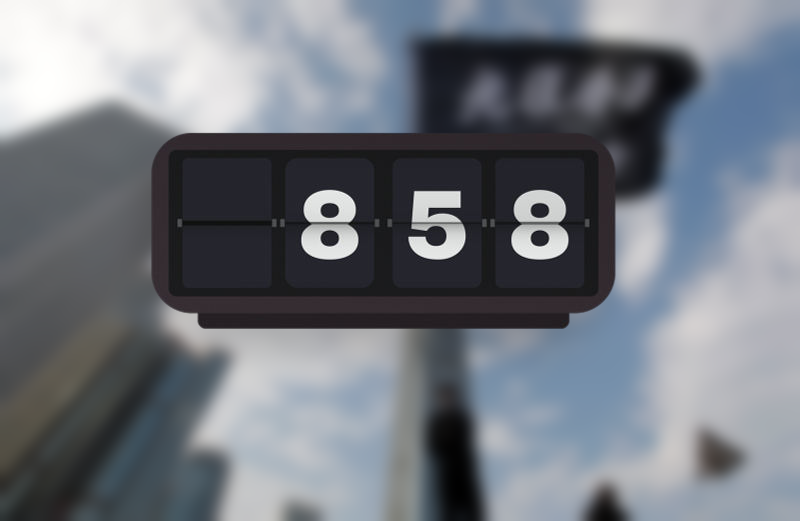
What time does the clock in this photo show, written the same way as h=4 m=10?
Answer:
h=8 m=58
